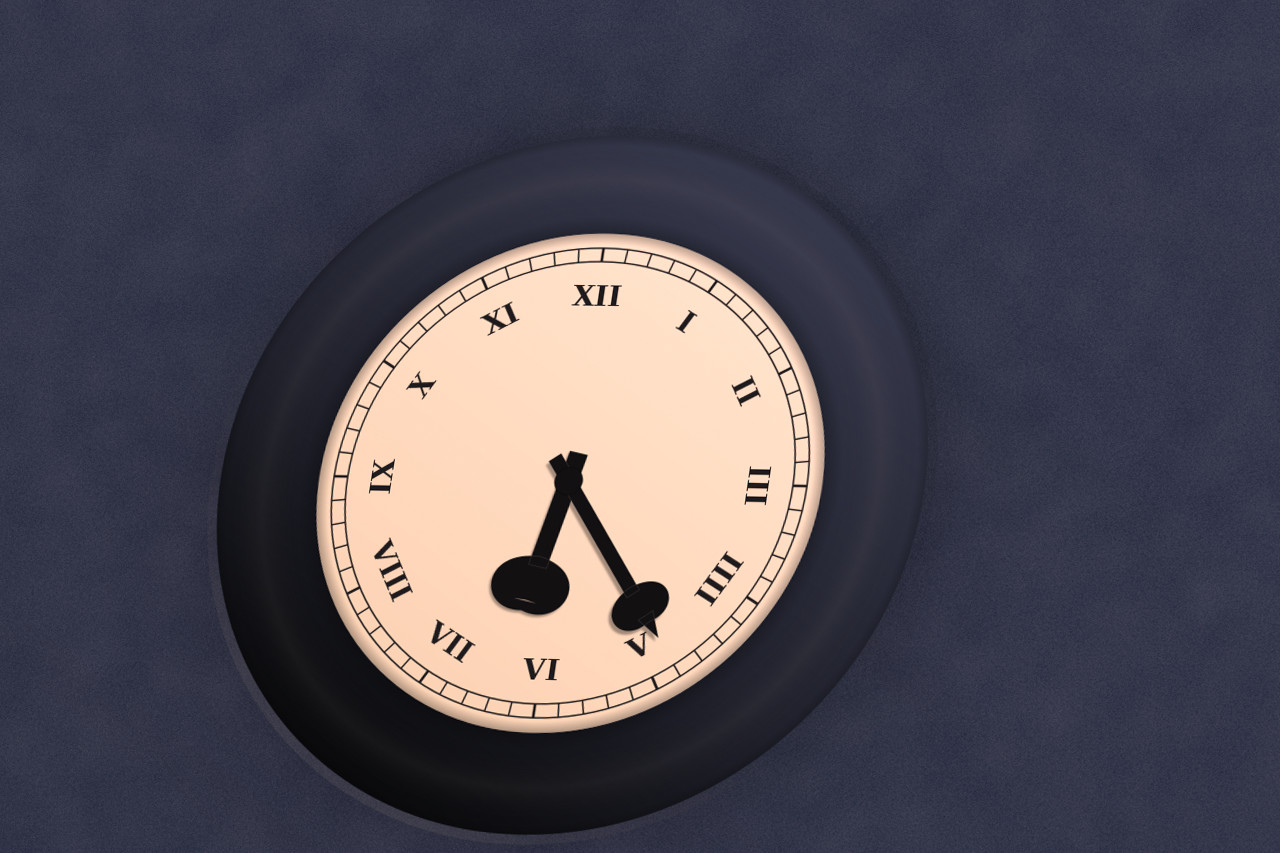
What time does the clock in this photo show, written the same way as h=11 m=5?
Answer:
h=6 m=24
